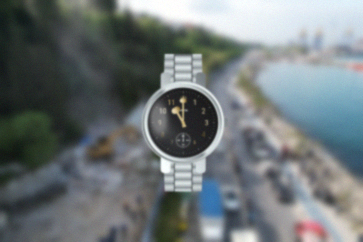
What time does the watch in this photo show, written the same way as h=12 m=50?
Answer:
h=11 m=0
